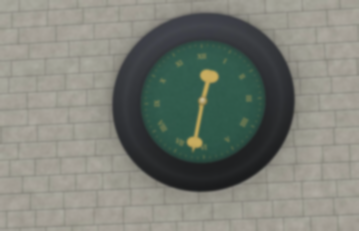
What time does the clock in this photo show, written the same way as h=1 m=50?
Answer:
h=12 m=32
